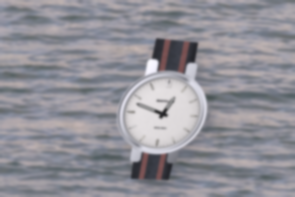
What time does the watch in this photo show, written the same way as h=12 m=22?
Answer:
h=12 m=48
